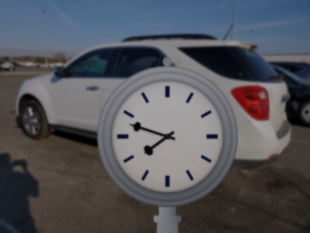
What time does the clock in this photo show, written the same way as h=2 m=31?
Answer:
h=7 m=48
